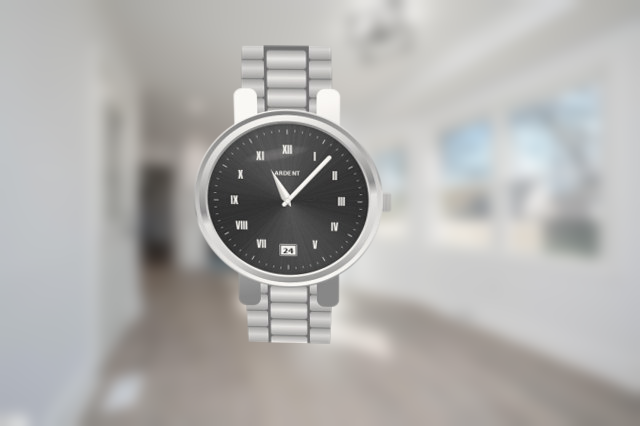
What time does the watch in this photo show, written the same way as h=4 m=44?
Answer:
h=11 m=7
